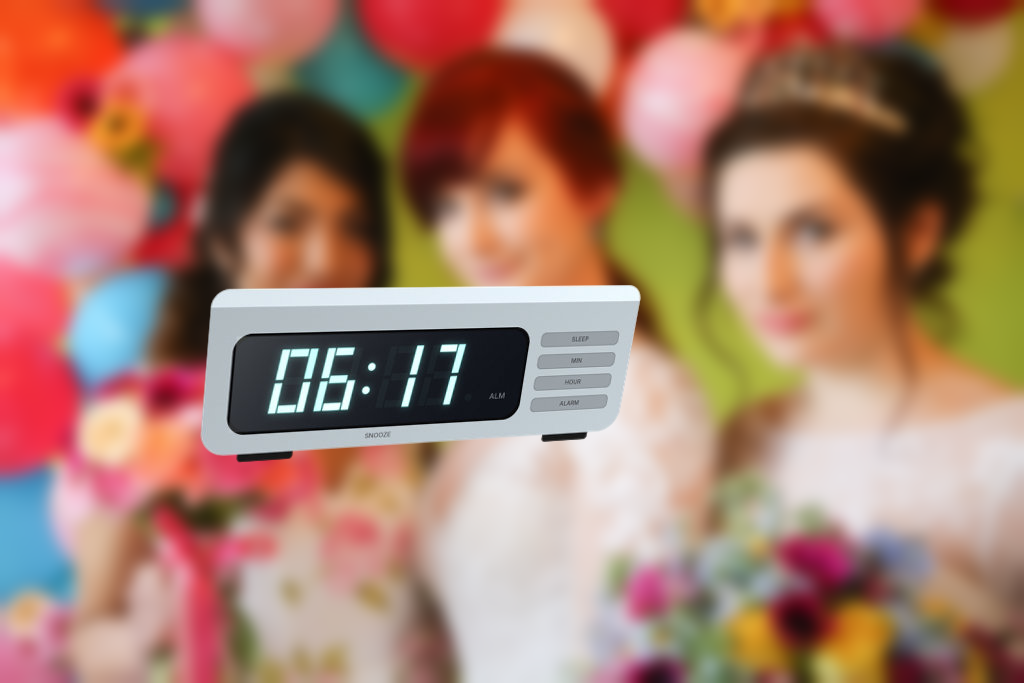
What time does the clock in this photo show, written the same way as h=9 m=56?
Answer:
h=6 m=17
